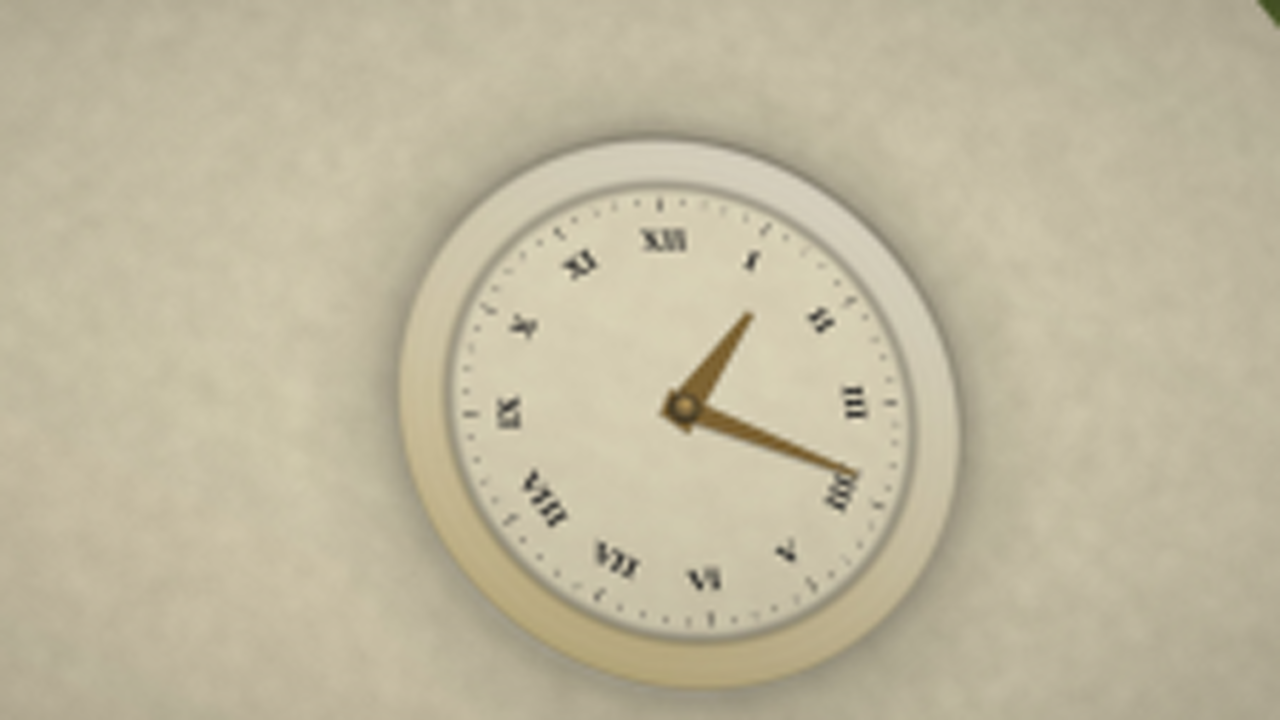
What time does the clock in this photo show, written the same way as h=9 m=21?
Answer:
h=1 m=19
